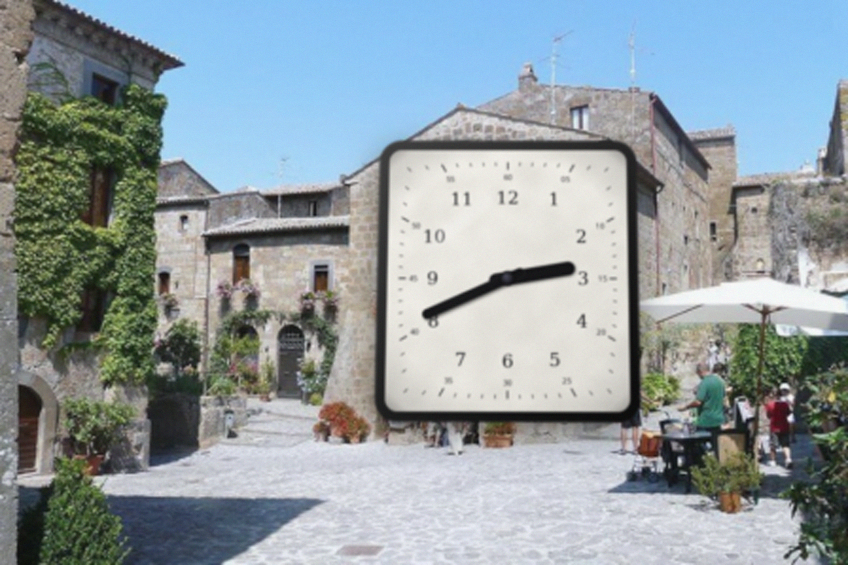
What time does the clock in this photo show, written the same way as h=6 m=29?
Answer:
h=2 m=41
